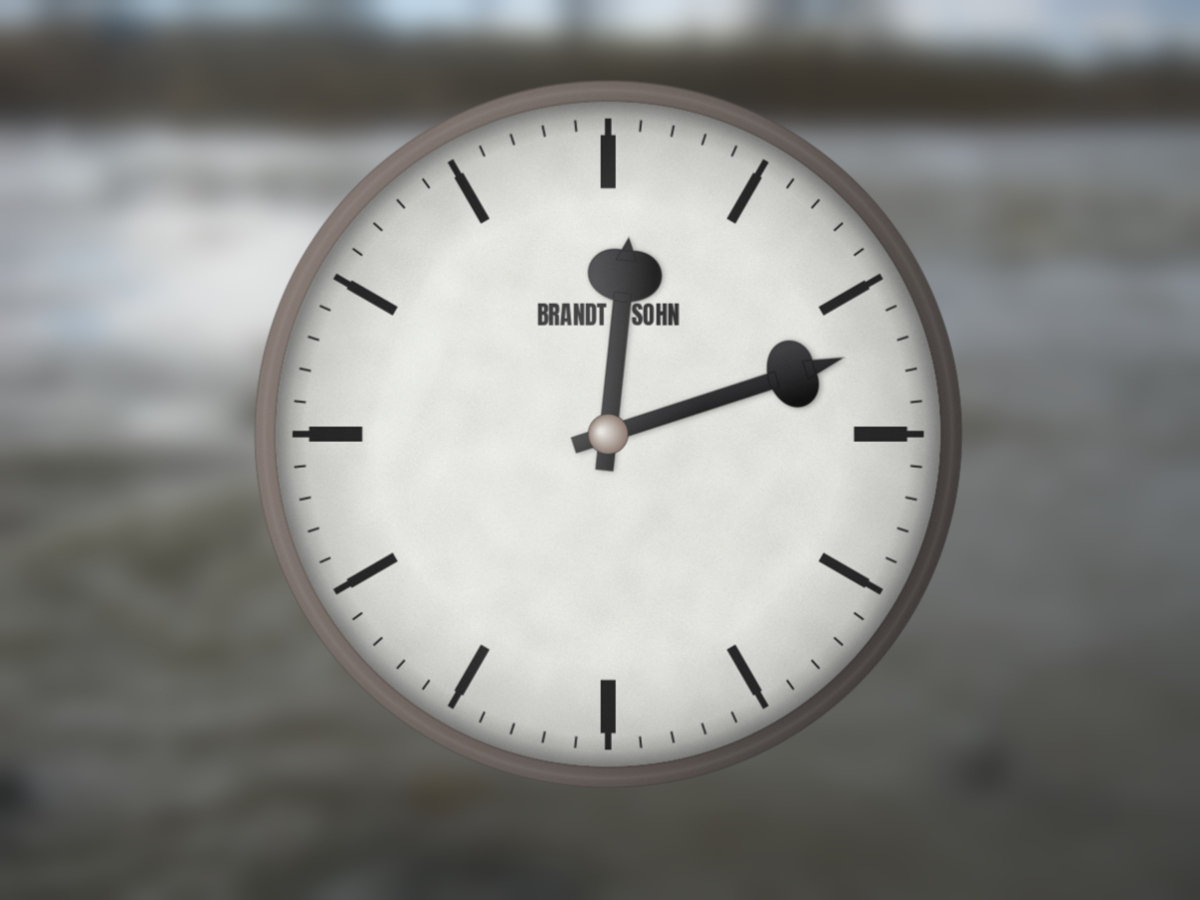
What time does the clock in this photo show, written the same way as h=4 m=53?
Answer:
h=12 m=12
